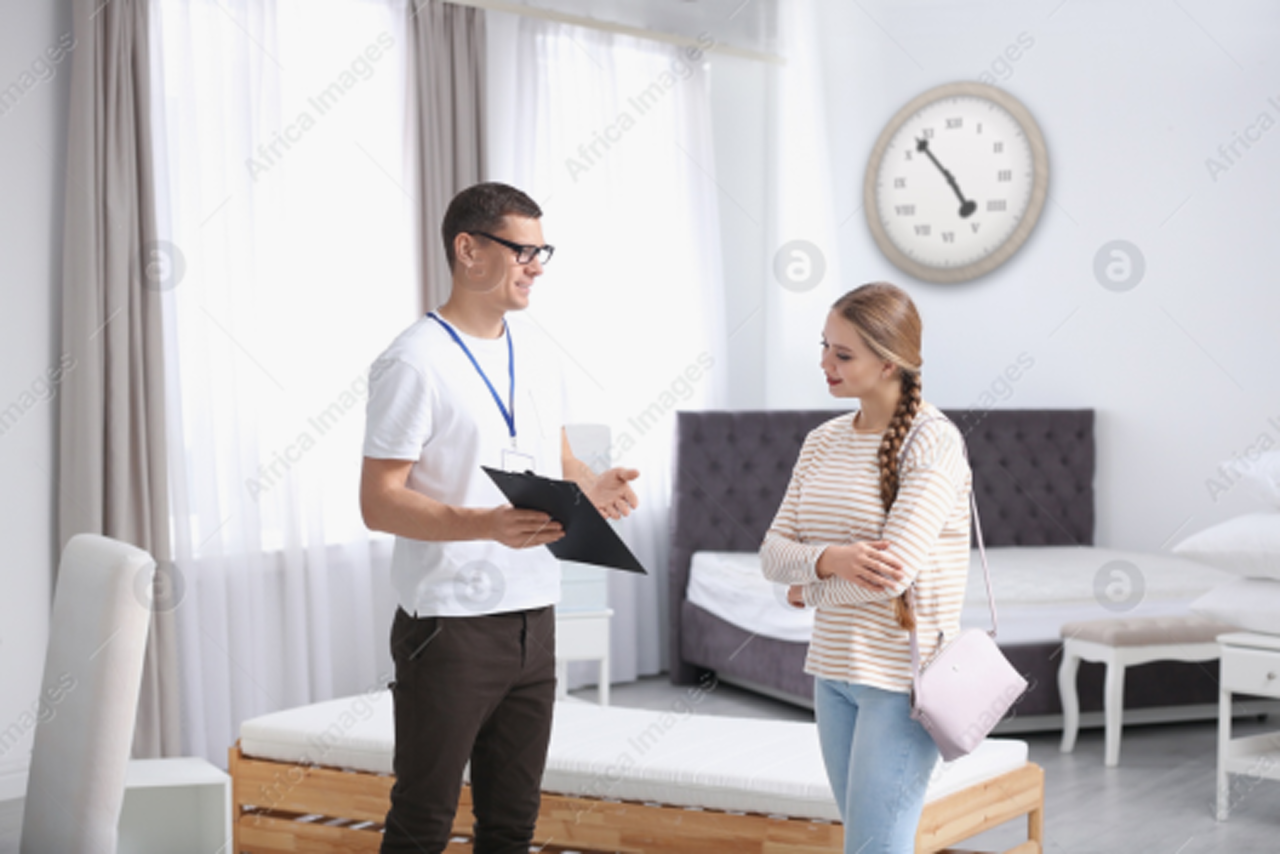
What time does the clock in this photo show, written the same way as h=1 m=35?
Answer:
h=4 m=53
